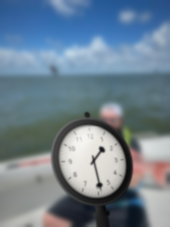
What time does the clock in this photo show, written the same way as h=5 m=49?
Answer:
h=1 m=29
